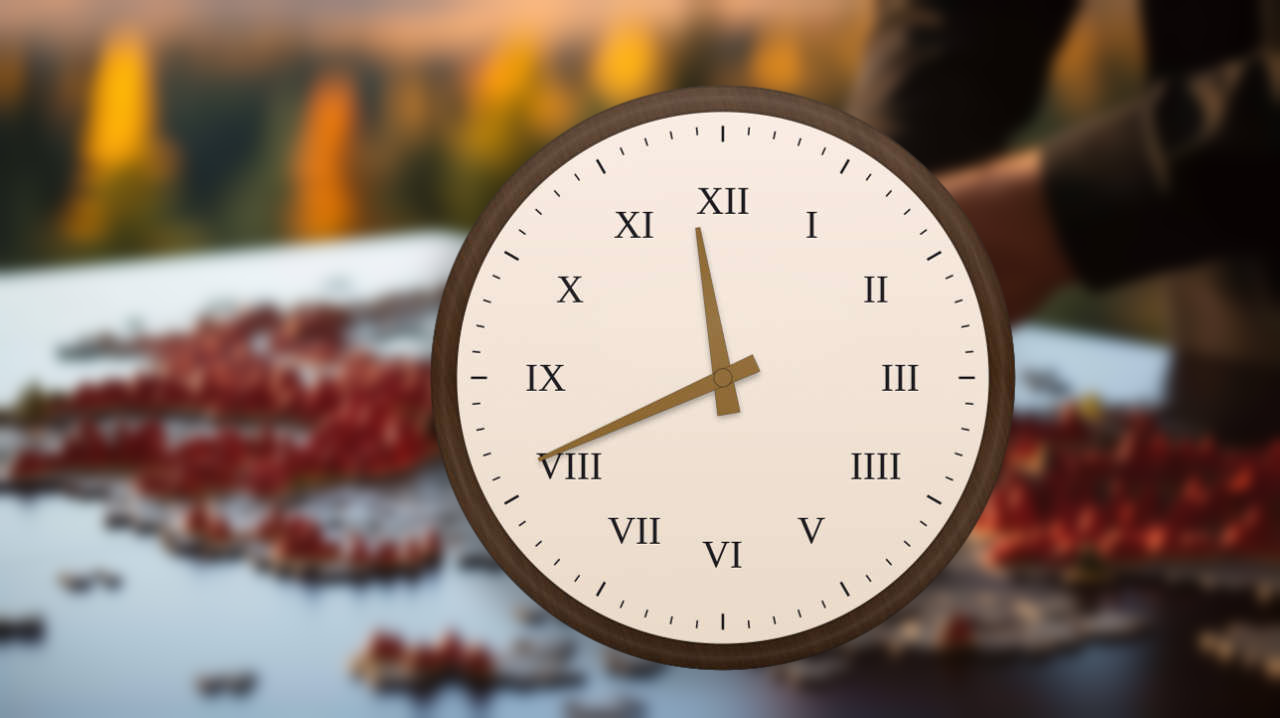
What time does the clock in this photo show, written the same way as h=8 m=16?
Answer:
h=11 m=41
